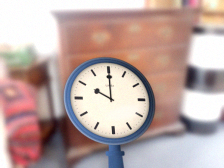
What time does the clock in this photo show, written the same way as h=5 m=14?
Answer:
h=10 m=0
